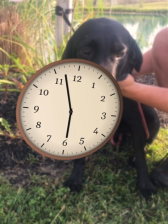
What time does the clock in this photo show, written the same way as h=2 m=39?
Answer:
h=5 m=57
